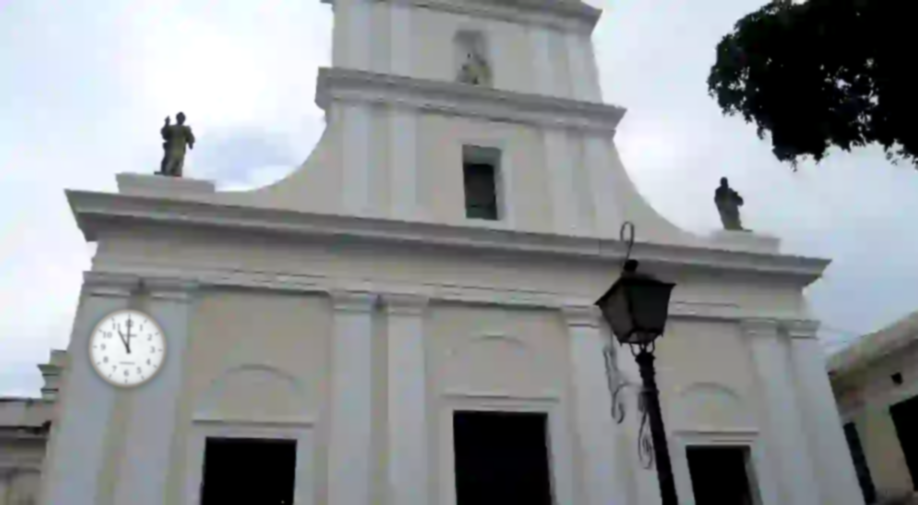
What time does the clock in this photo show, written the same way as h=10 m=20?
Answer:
h=11 m=0
